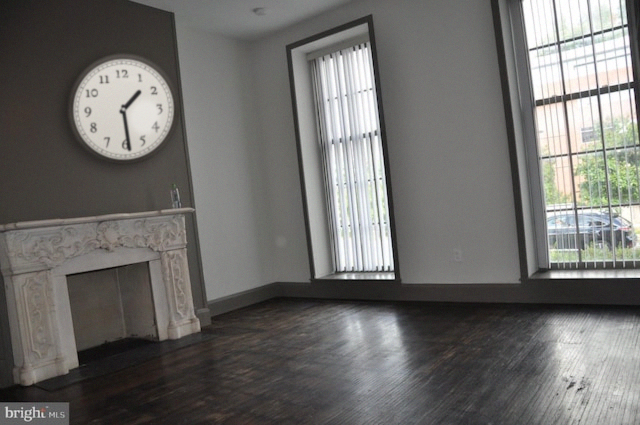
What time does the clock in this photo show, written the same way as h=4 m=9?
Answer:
h=1 m=29
